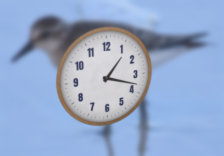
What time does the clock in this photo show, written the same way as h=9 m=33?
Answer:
h=1 m=18
